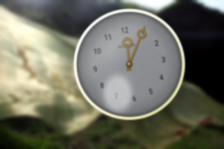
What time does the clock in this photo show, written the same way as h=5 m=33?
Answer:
h=12 m=5
